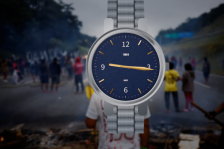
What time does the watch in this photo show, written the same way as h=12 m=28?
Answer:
h=9 m=16
